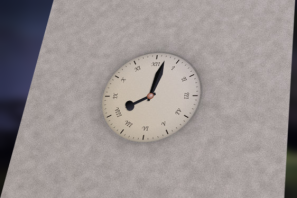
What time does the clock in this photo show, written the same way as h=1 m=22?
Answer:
h=8 m=2
